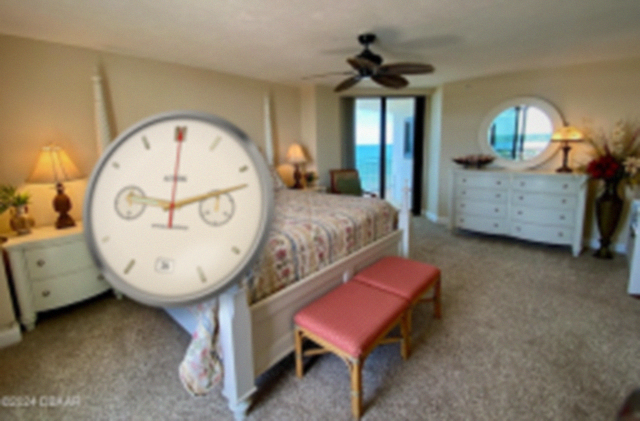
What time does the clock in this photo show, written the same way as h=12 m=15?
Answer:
h=9 m=12
